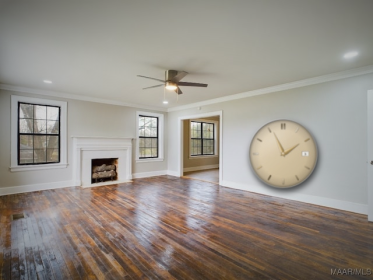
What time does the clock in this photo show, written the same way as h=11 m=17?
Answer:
h=1 m=56
